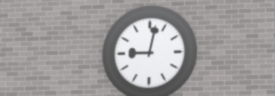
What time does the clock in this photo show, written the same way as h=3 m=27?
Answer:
h=9 m=2
